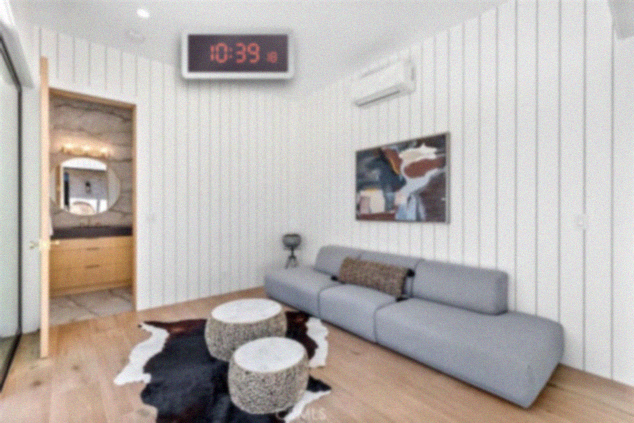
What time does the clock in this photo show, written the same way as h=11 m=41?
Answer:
h=10 m=39
